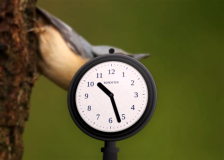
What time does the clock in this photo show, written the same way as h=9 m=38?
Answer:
h=10 m=27
